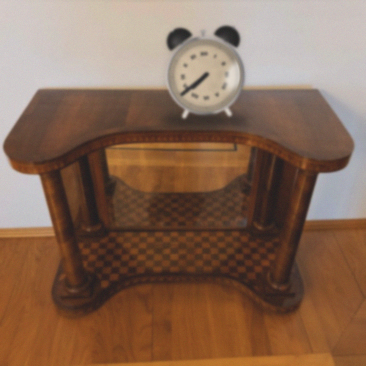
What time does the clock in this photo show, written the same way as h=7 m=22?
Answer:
h=7 m=39
